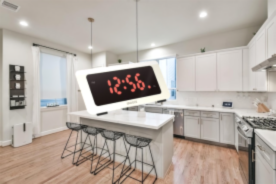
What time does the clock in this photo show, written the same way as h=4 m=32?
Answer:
h=12 m=56
